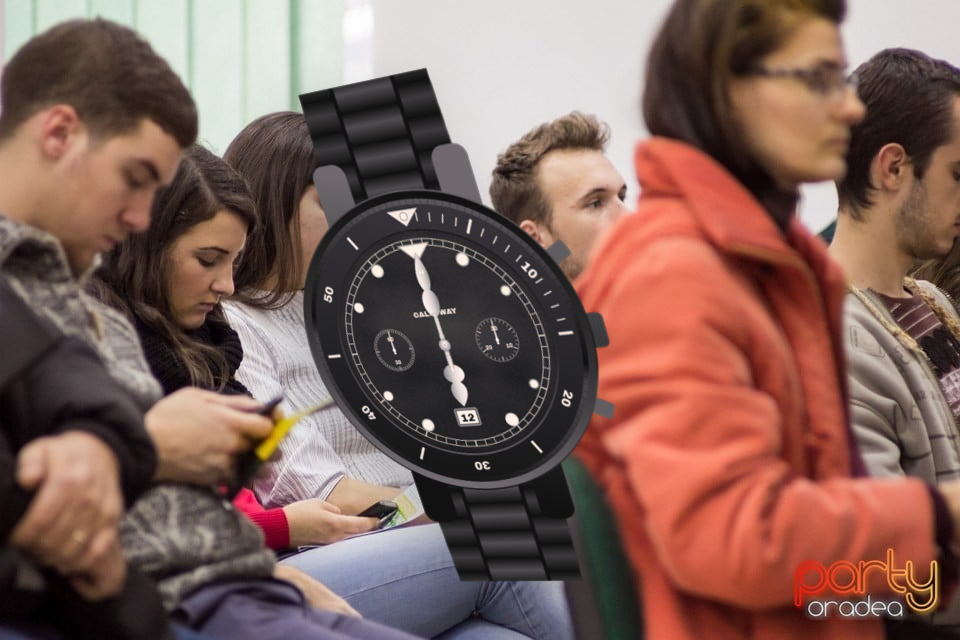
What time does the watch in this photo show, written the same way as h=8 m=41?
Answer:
h=6 m=0
